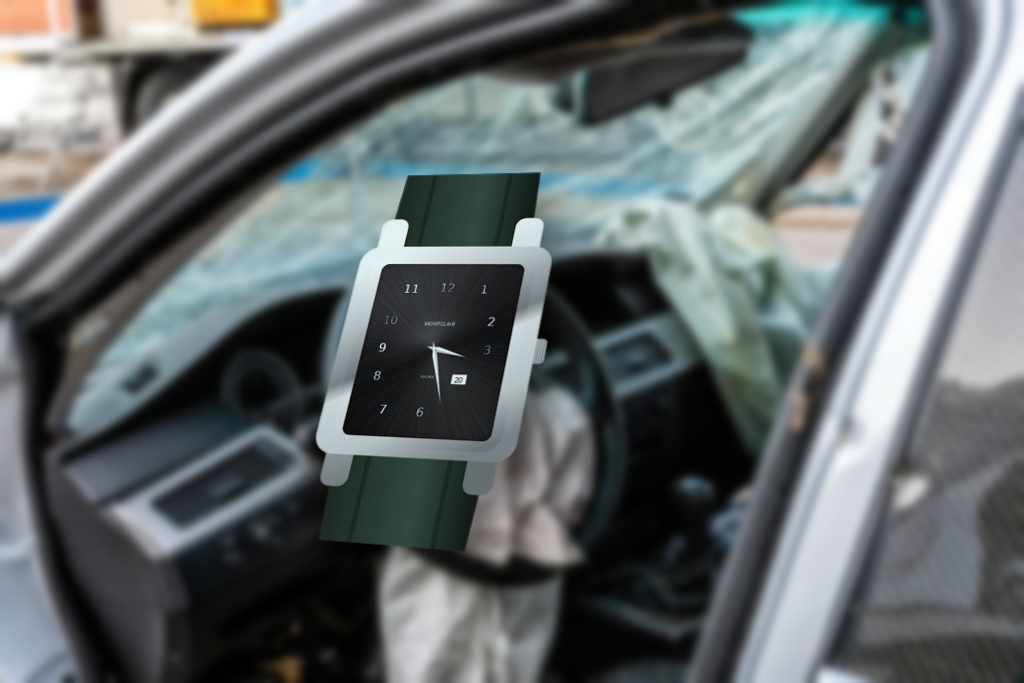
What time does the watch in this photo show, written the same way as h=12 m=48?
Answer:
h=3 m=27
